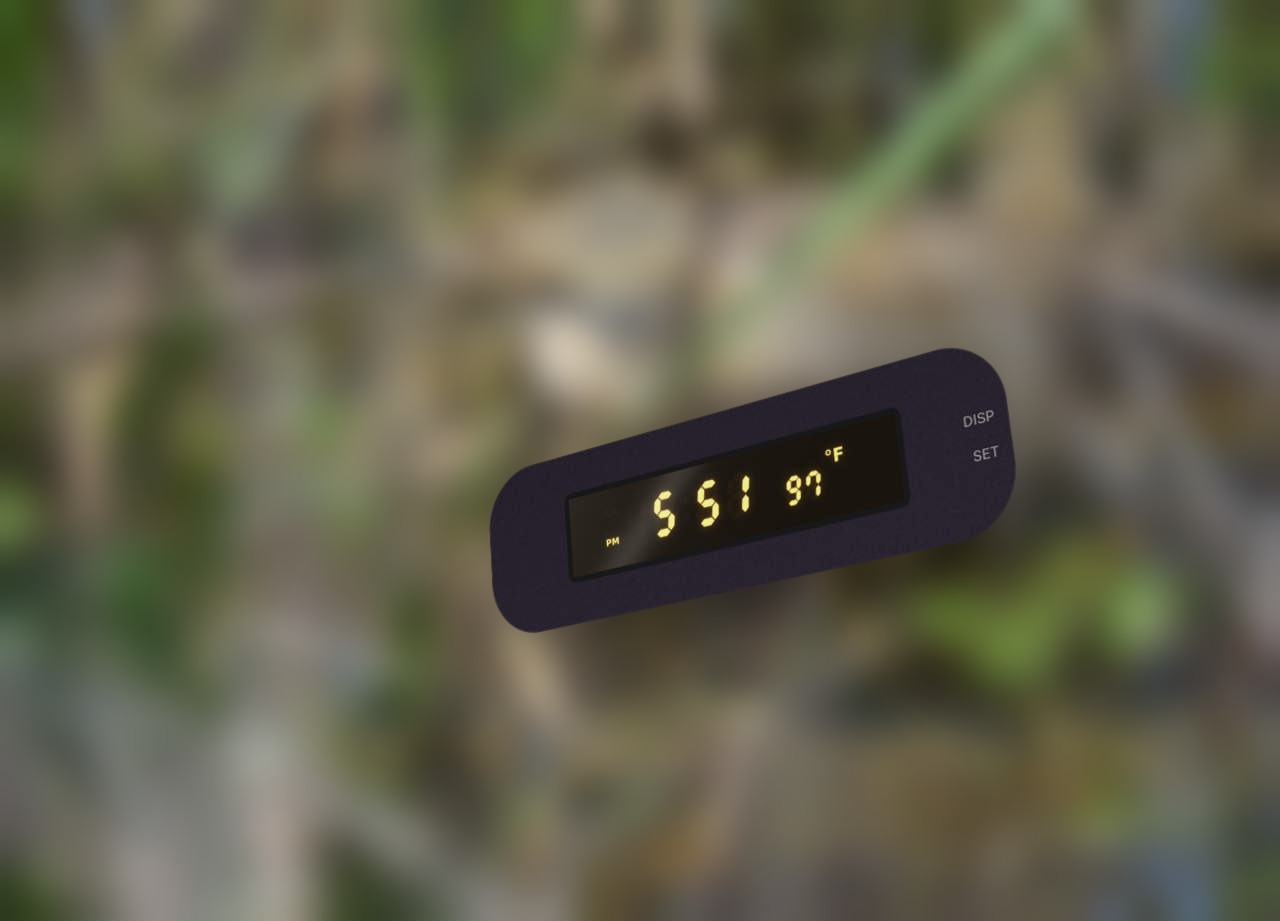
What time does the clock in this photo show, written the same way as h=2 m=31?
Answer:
h=5 m=51
